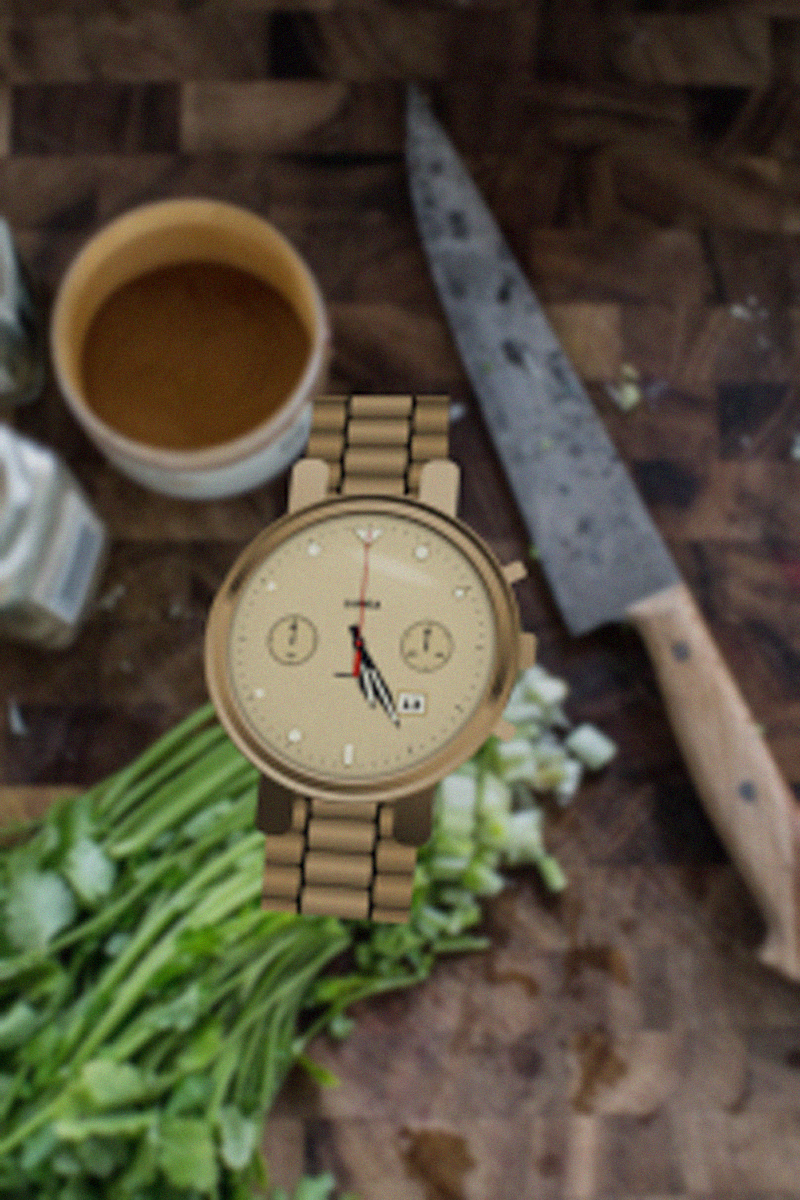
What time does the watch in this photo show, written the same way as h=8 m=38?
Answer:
h=5 m=25
